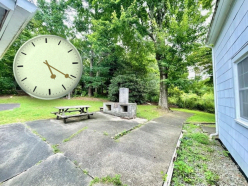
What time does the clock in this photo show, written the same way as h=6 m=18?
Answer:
h=5 m=21
